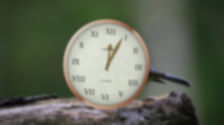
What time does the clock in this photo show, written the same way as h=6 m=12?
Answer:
h=12 m=4
